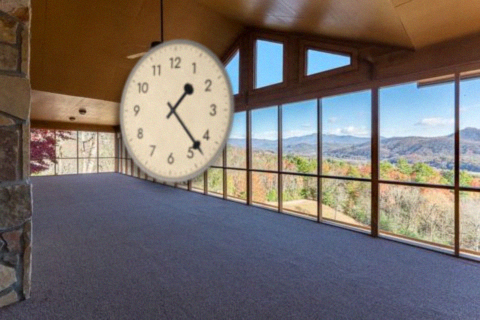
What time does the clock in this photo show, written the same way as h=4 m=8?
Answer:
h=1 m=23
